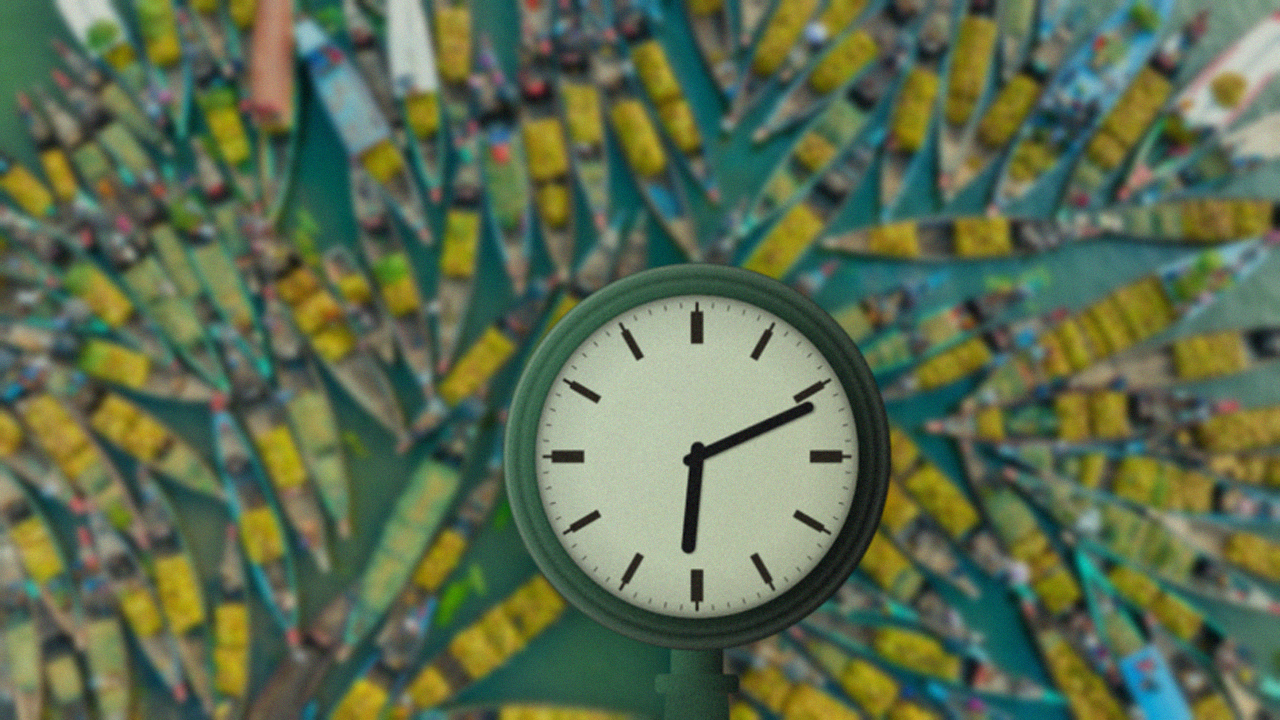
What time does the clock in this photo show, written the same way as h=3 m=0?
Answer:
h=6 m=11
